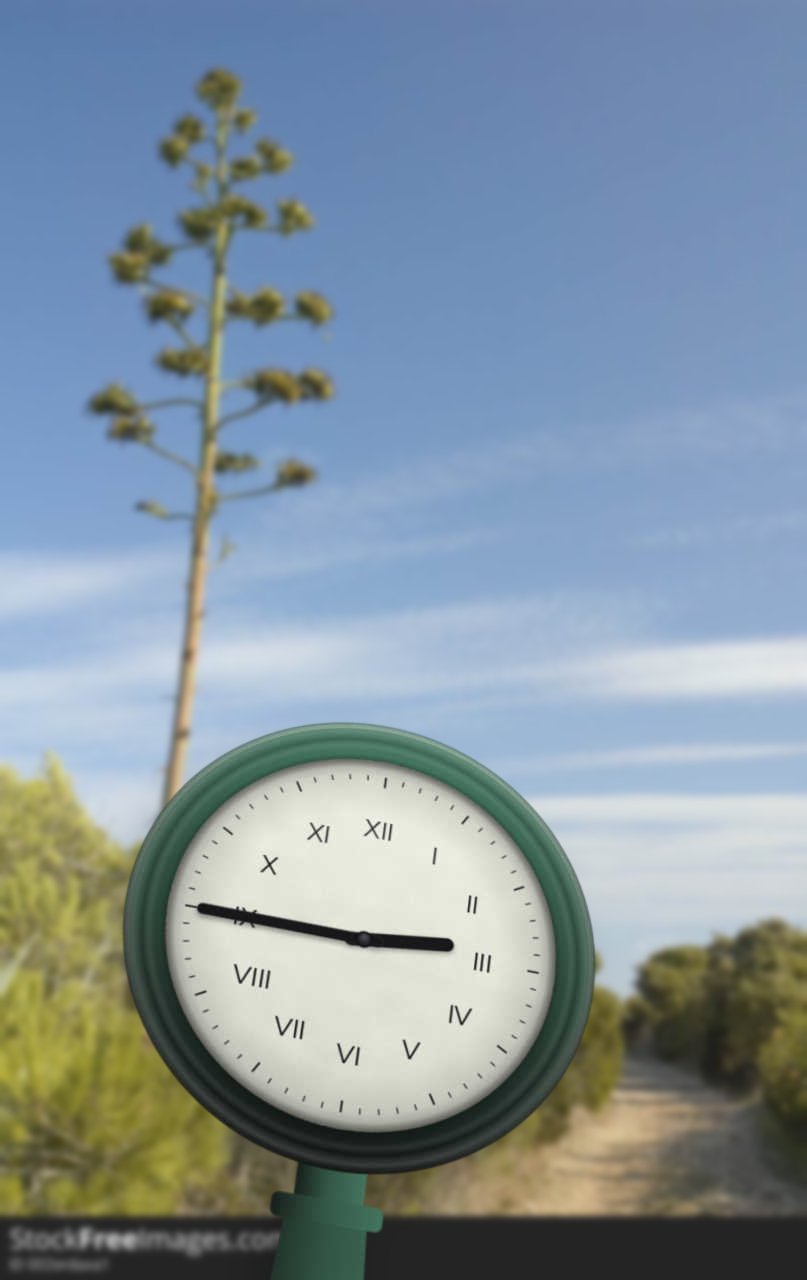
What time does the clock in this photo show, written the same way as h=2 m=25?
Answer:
h=2 m=45
